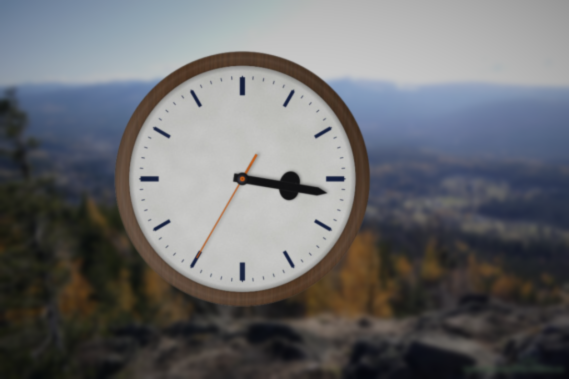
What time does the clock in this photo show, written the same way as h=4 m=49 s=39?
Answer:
h=3 m=16 s=35
